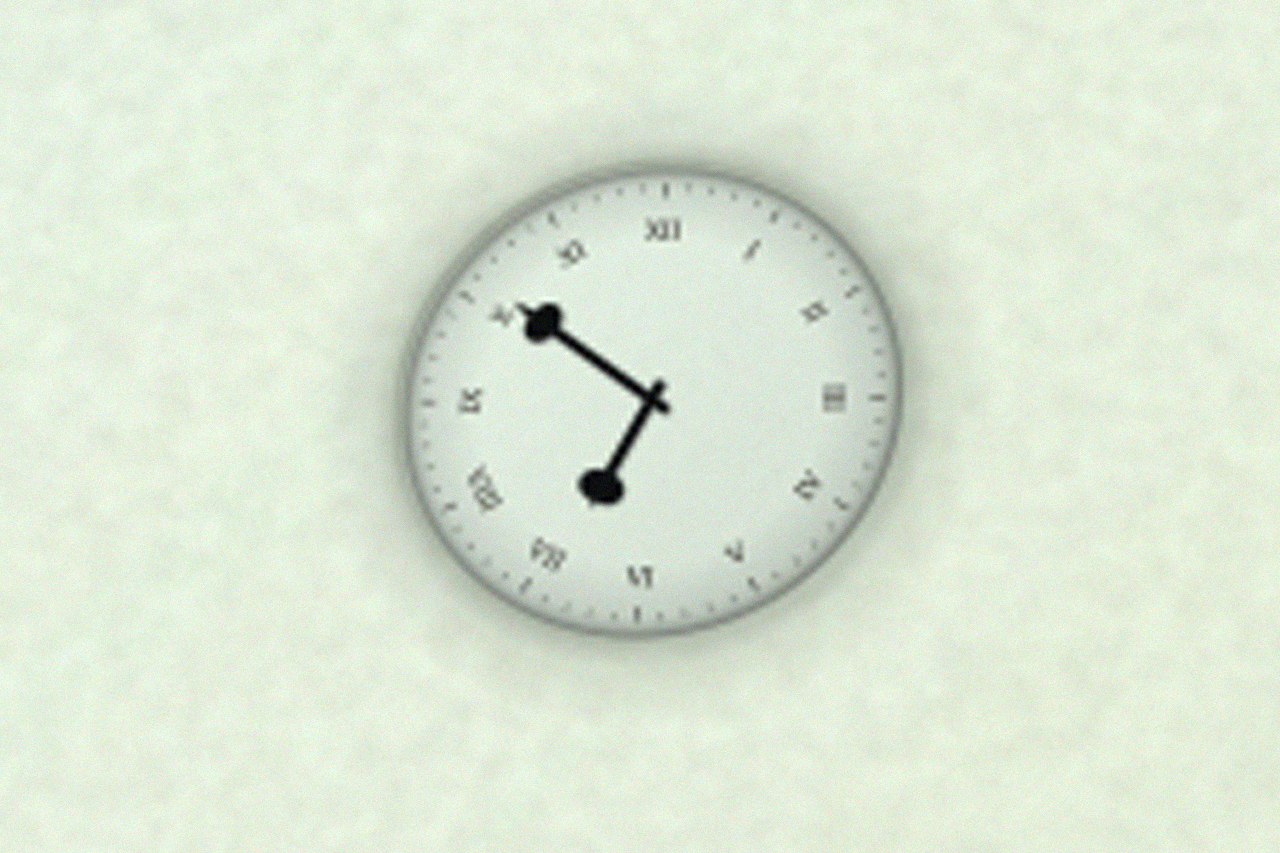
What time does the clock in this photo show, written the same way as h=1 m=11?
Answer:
h=6 m=51
